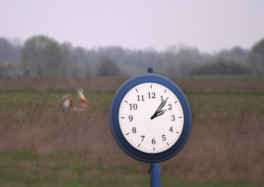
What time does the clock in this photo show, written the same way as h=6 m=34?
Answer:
h=2 m=7
